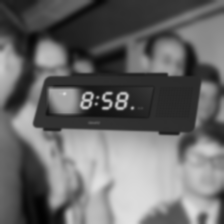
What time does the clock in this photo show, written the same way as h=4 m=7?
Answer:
h=8 m=58
